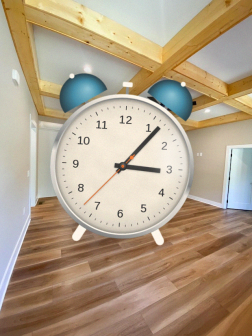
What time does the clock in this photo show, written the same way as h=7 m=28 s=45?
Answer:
h=3 m=6 s=37
